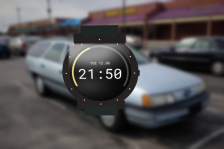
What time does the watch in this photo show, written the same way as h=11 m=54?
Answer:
h=21 m=50
